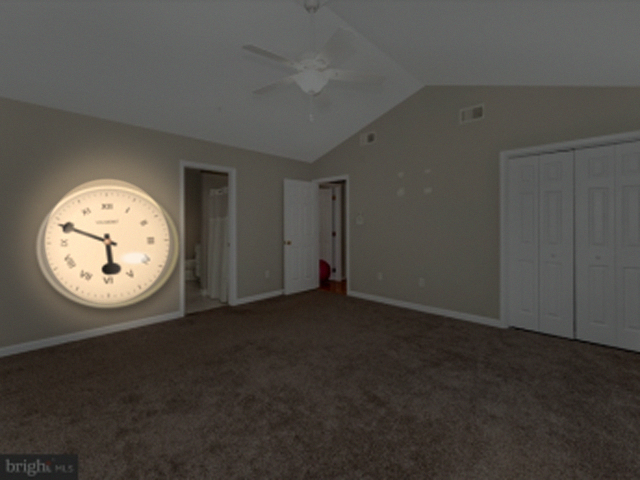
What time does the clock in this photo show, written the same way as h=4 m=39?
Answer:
h=5 m=49
